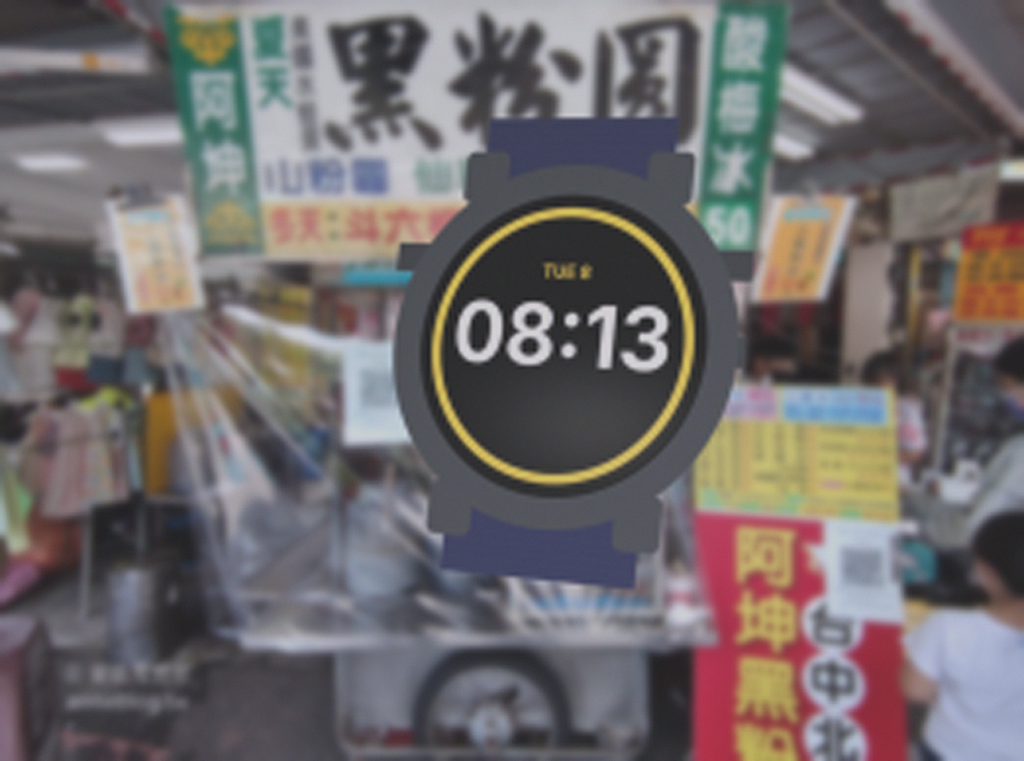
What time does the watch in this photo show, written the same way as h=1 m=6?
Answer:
h=8 m=13
